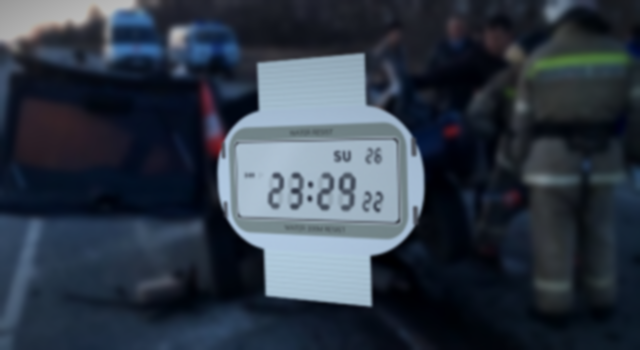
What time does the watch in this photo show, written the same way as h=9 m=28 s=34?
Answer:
h=23 m=29 s=22
